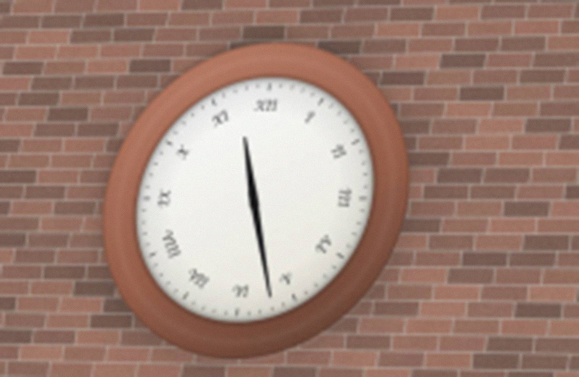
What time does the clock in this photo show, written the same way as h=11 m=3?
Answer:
h=11 m=27
